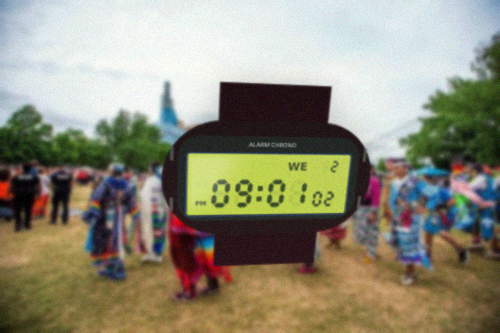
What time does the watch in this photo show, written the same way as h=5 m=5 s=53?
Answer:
h=9 m=1 s=2
